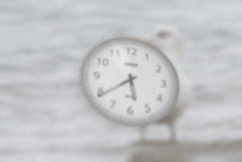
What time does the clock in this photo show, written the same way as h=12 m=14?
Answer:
h=5 m=39
